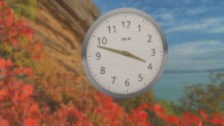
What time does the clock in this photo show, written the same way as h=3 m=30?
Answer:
h=3 m=48
